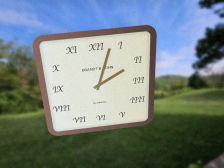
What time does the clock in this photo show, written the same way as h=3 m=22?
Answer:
h=2 m=3
